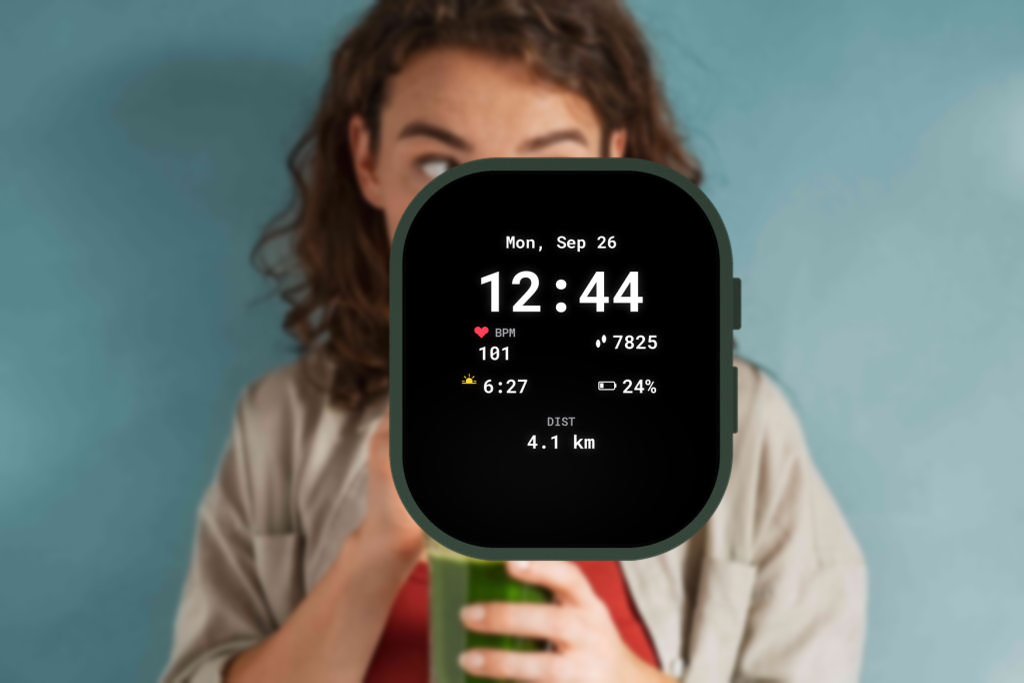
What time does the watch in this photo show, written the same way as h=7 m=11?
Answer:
h=12 m=44
